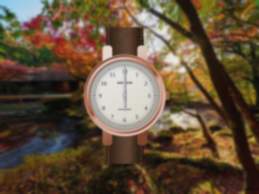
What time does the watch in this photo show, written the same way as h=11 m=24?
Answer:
h=6 m=0
